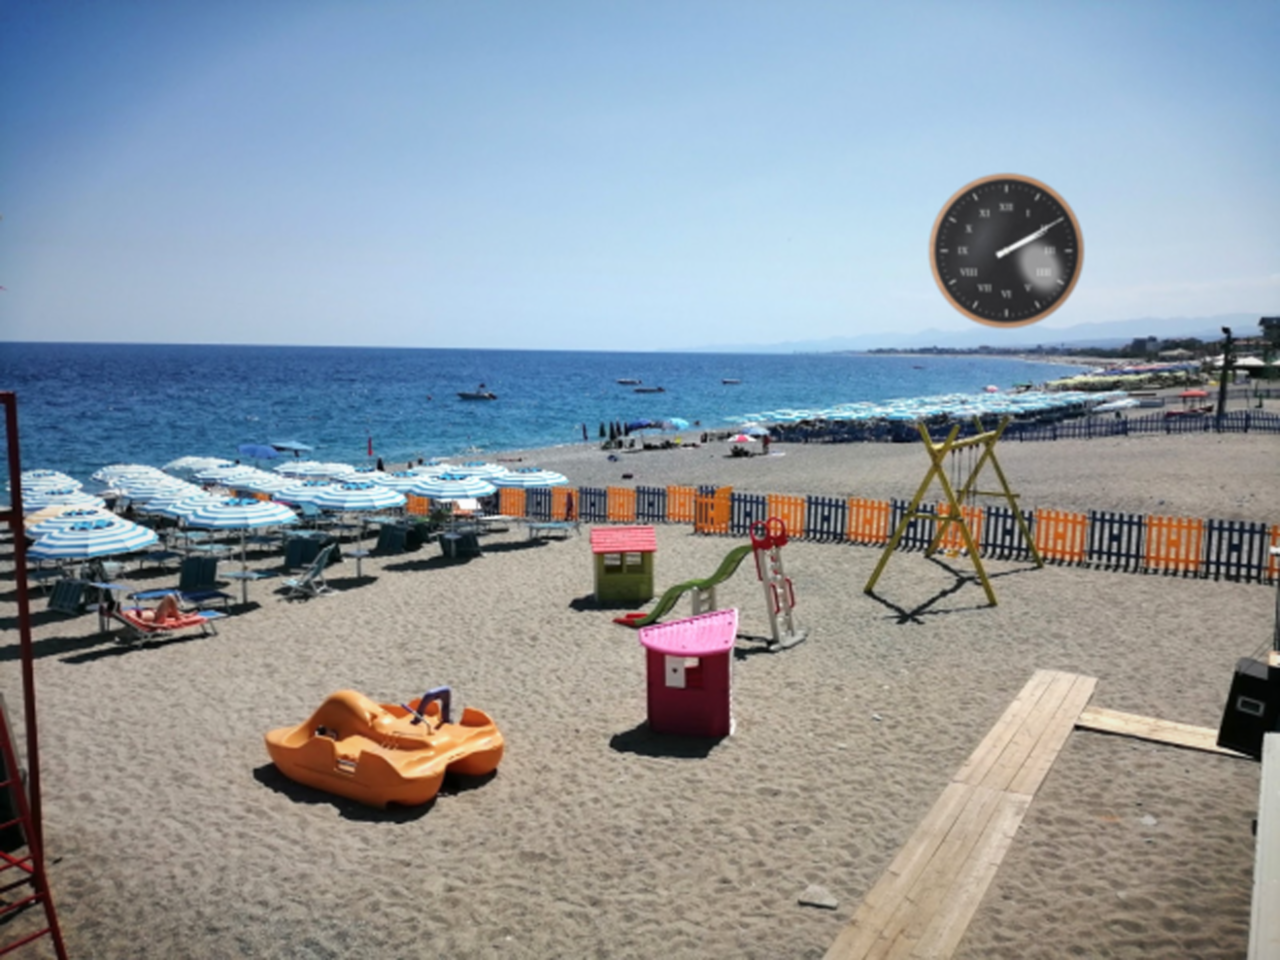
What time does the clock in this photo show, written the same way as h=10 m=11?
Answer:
h=2 m=10
